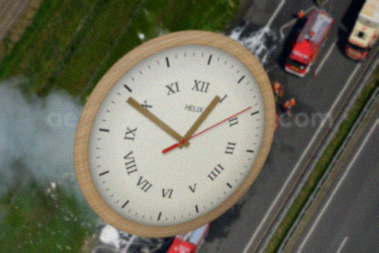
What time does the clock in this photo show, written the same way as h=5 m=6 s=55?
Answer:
h=12 m=49 s=9
